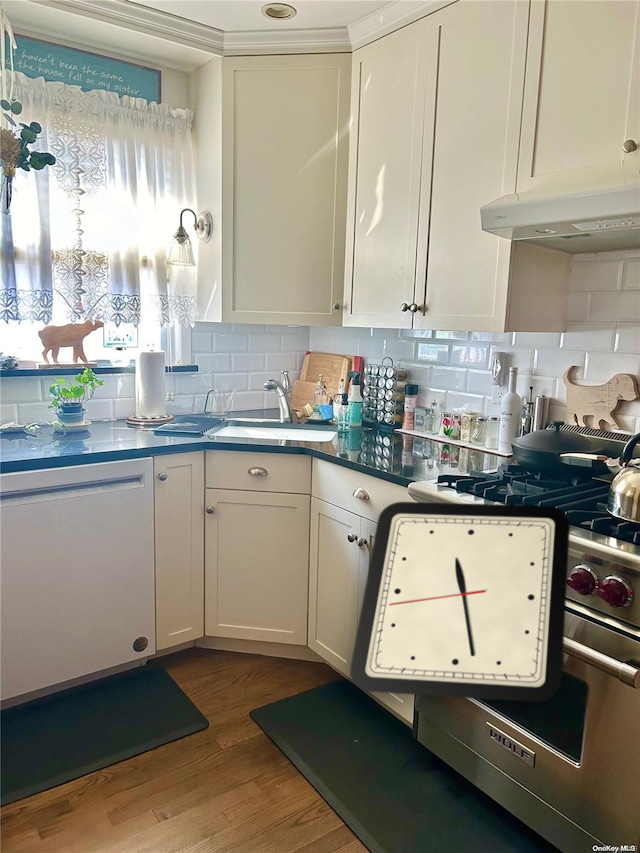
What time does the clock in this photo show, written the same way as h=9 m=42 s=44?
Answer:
h=11 m=27 s=43
